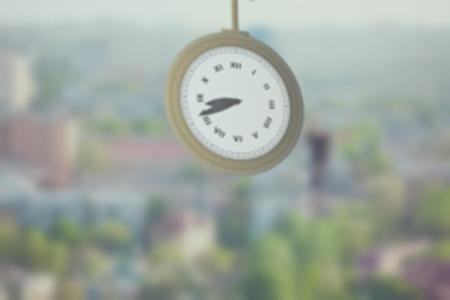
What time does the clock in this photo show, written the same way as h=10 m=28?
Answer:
h=8 m=41
